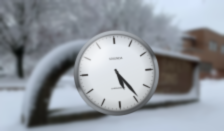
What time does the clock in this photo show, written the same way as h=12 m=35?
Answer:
h=5 m=24
